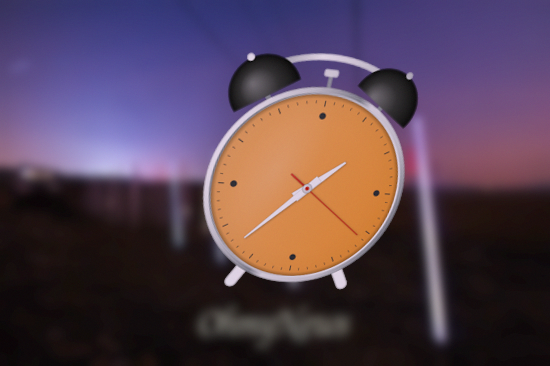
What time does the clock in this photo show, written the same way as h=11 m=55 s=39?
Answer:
h=1 m=37 s=21
